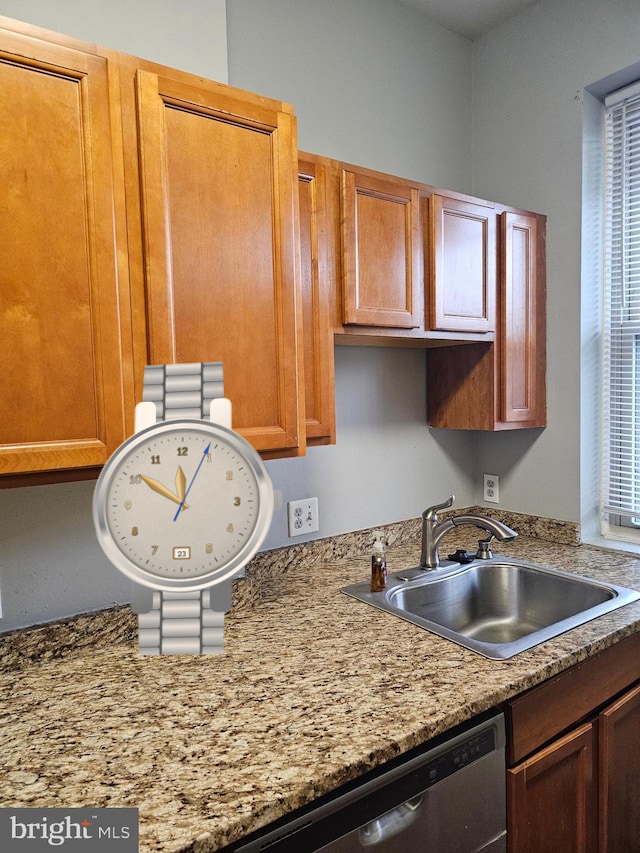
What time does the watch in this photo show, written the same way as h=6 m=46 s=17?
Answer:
h=11 m=51 s=4
